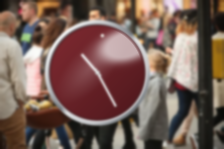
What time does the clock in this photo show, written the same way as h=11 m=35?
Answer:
h=10 m=24
